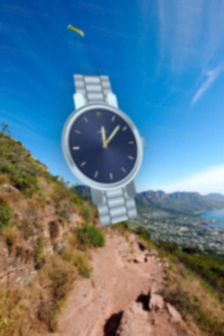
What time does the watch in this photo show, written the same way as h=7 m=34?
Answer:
h=12 m=8
